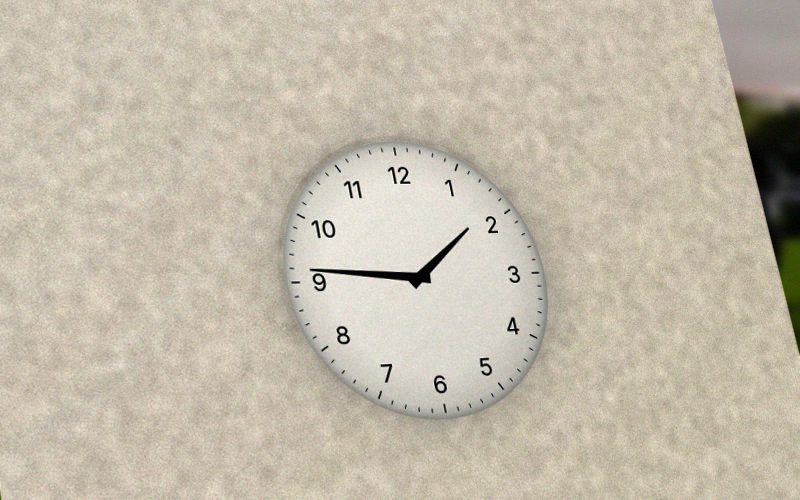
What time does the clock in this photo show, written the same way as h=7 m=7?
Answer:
h=1 m=46
